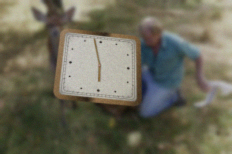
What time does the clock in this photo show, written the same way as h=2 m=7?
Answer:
h=5 m=58
